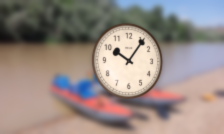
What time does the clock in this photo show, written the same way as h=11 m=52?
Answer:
h=10 m=6
